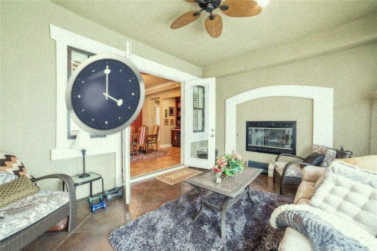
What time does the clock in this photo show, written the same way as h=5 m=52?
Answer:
h=4 m=0
